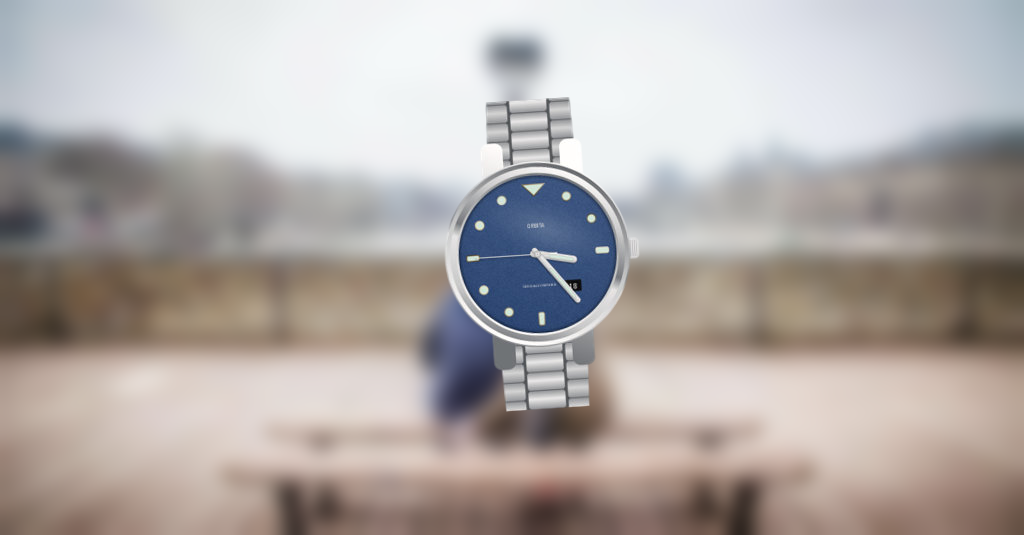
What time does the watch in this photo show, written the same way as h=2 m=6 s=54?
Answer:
h=3 m=23 s=45
